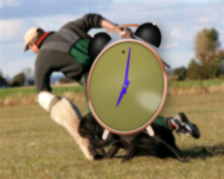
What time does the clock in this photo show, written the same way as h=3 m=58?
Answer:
h=7 m=2
